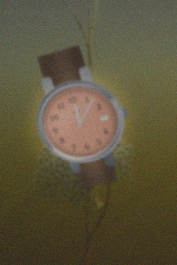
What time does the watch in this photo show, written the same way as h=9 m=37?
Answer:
h=12 m=7
